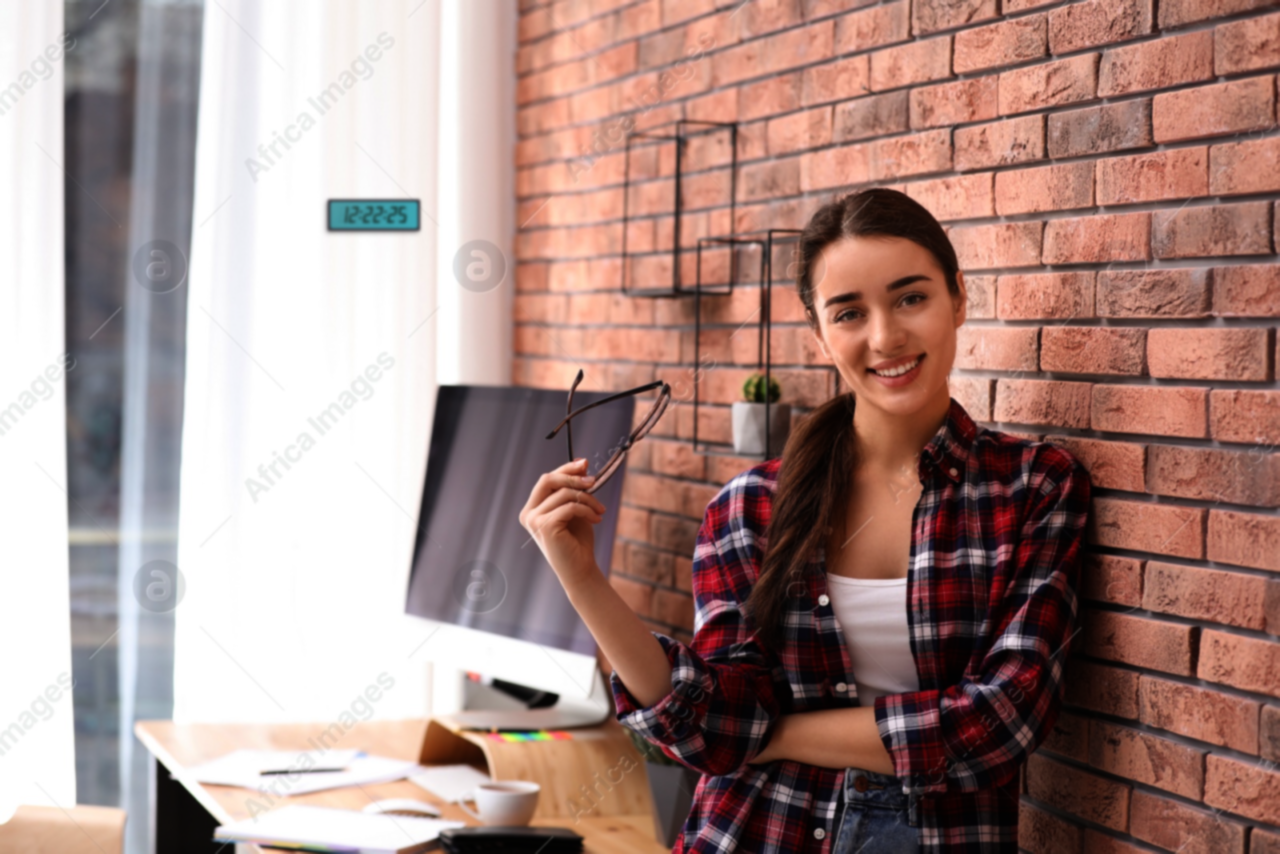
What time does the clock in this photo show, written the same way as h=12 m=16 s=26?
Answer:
h=12 m=22 s=25
